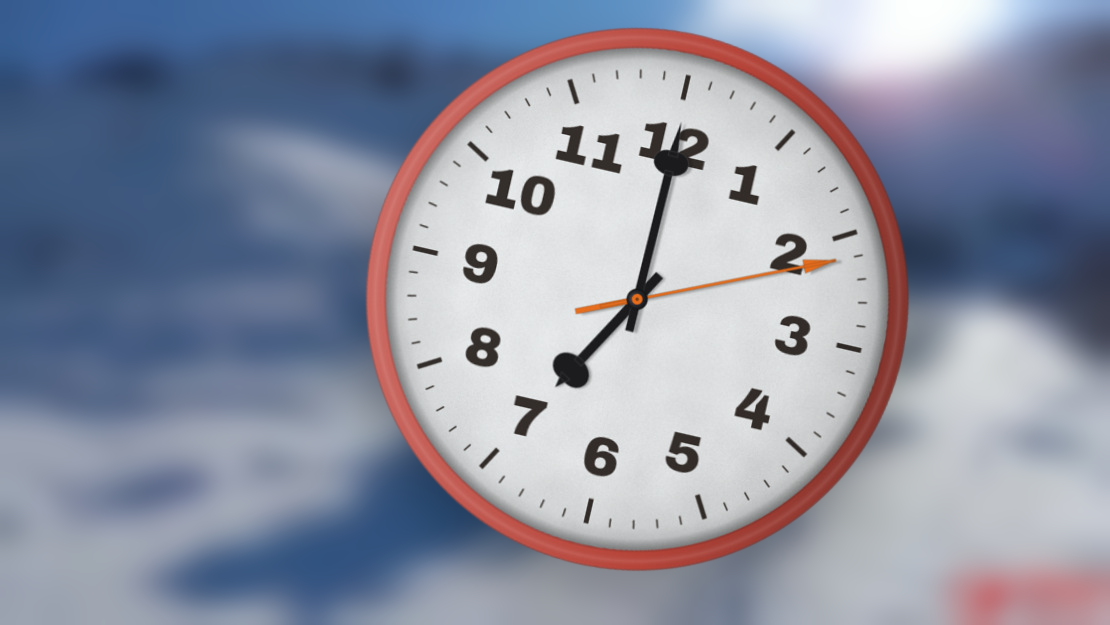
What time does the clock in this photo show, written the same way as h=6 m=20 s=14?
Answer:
h=7 m=0 s=11
